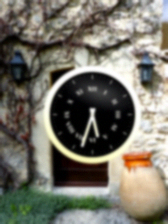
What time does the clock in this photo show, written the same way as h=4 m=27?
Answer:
h=5 m=33
